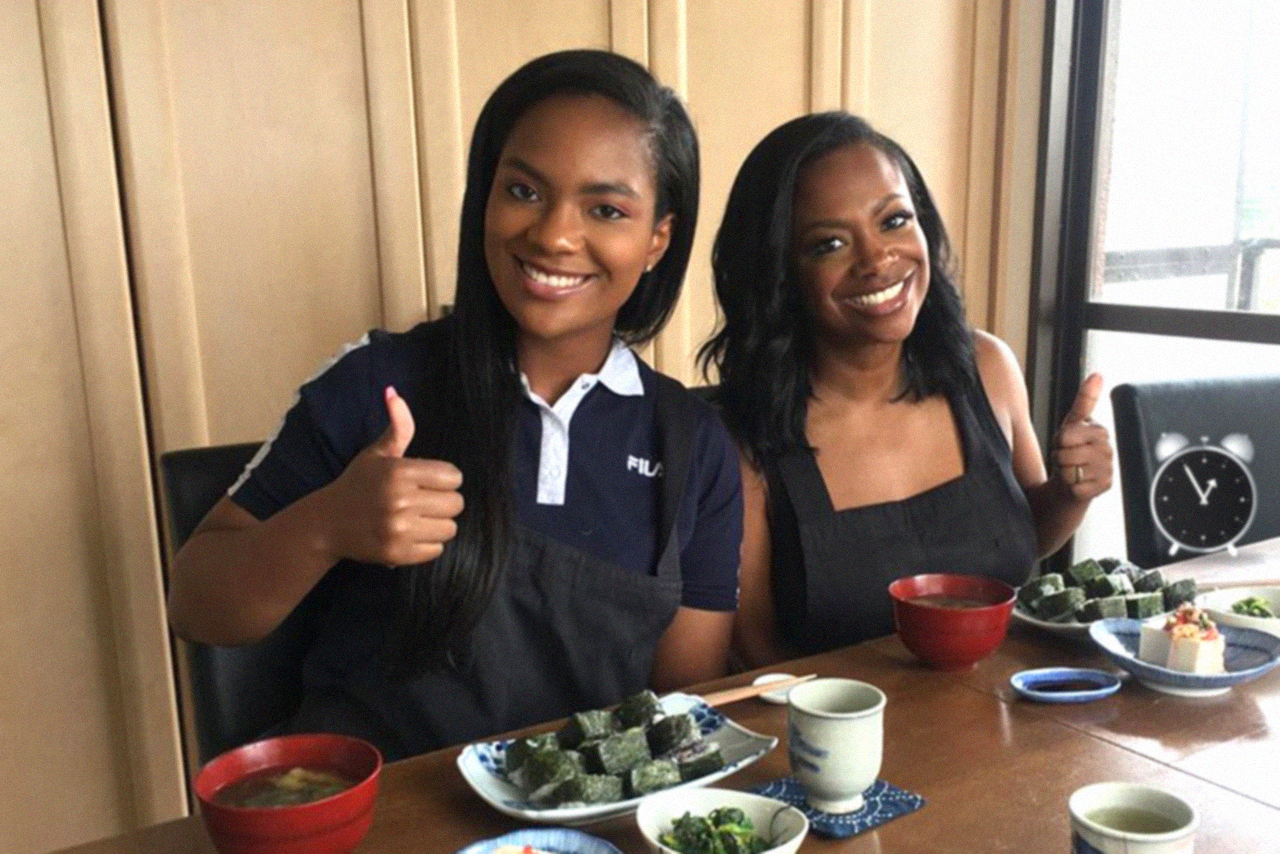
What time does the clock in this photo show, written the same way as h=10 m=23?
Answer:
h=12 m=55
